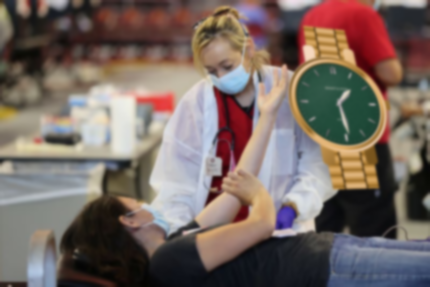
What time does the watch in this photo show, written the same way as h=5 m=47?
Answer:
h=1 m=29
